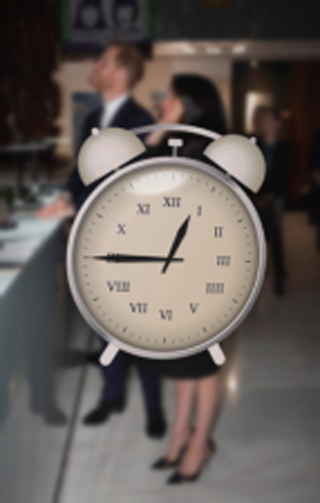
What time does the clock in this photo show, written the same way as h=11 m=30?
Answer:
h=12 m=45
